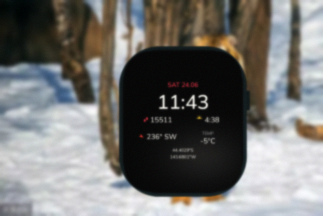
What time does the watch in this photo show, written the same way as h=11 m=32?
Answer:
h=11 m=43
